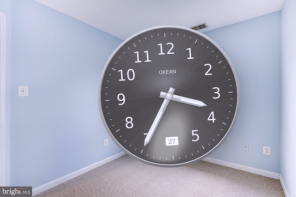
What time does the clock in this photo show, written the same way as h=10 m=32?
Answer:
h=3 m=35
